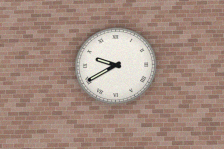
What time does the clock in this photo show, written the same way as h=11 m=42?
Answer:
h=9 m=40
